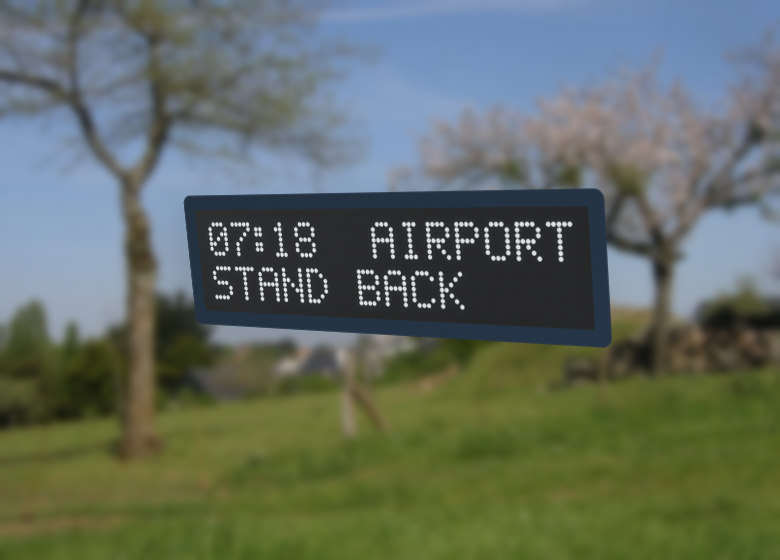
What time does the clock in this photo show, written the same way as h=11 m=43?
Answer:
h=7 m=18
